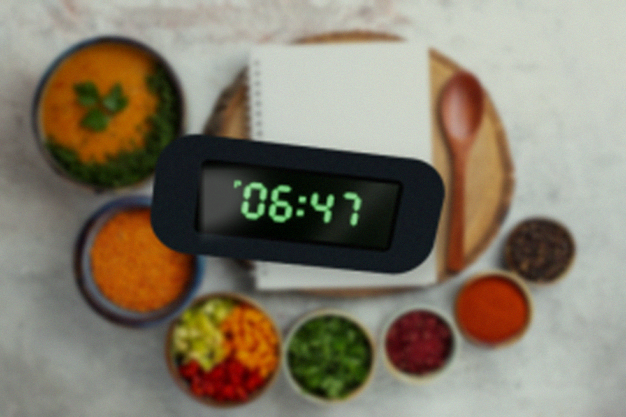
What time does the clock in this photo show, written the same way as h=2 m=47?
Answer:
h=6 m=47
